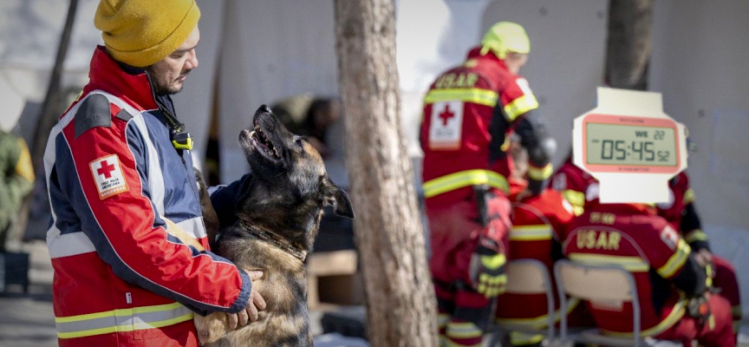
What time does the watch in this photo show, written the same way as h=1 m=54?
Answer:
h=5 m=45
